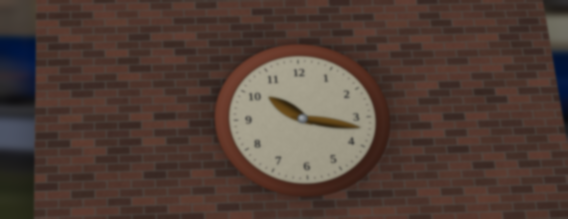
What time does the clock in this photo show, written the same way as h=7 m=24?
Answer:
h=10 m=17
